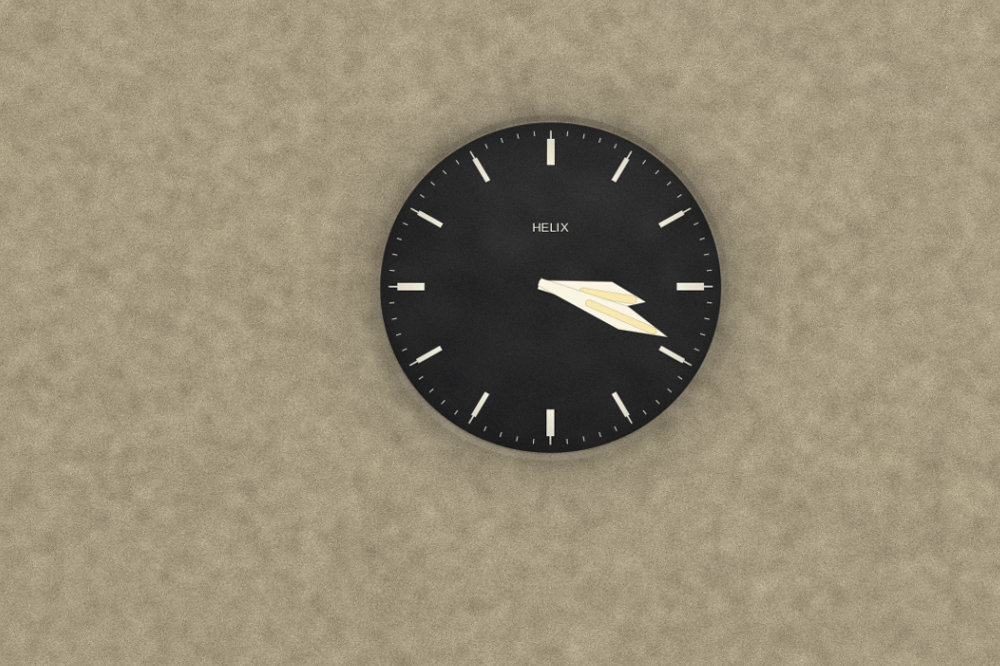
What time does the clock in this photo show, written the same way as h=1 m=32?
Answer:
h=3 m=19
